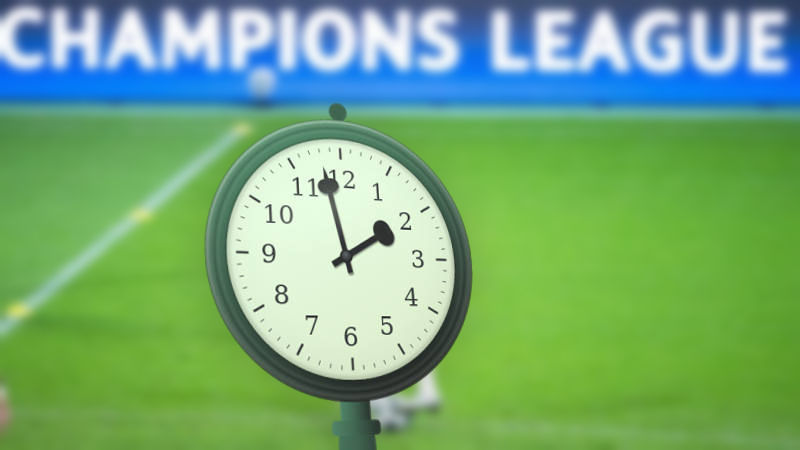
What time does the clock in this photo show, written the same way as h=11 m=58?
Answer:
h=1 m=58
